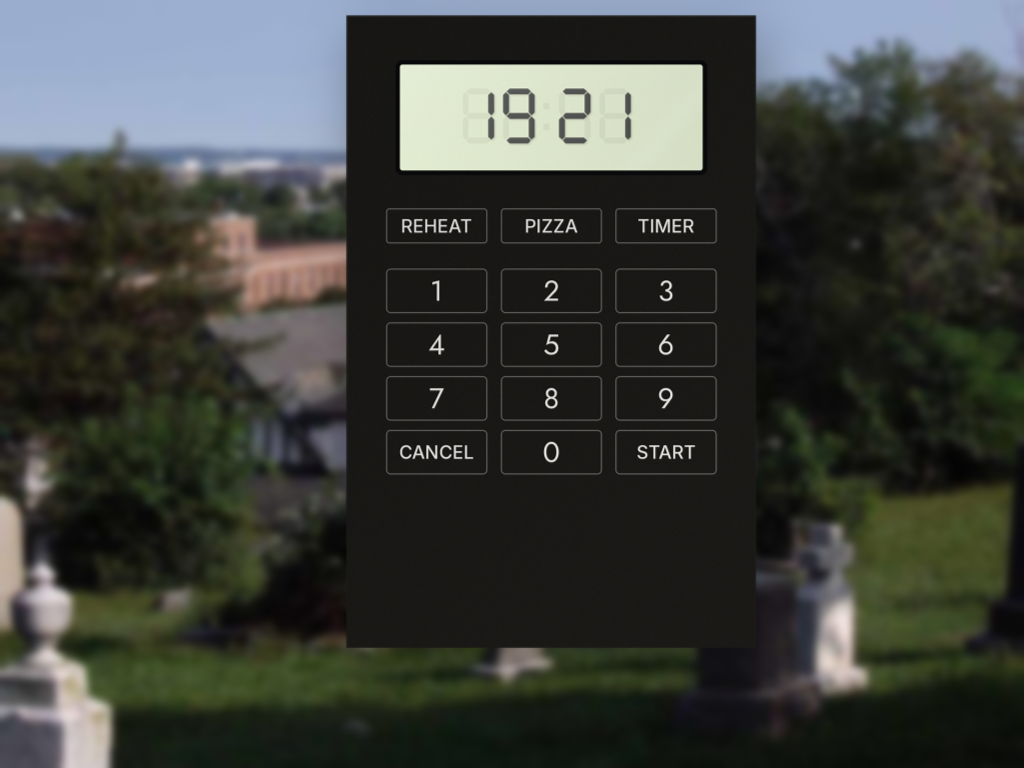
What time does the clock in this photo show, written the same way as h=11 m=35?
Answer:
h=19 m=21
